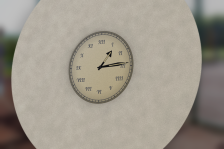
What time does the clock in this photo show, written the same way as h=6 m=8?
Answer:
h=1 m=14
